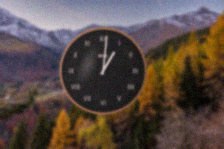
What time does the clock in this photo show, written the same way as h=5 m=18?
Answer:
h=1 m=1
